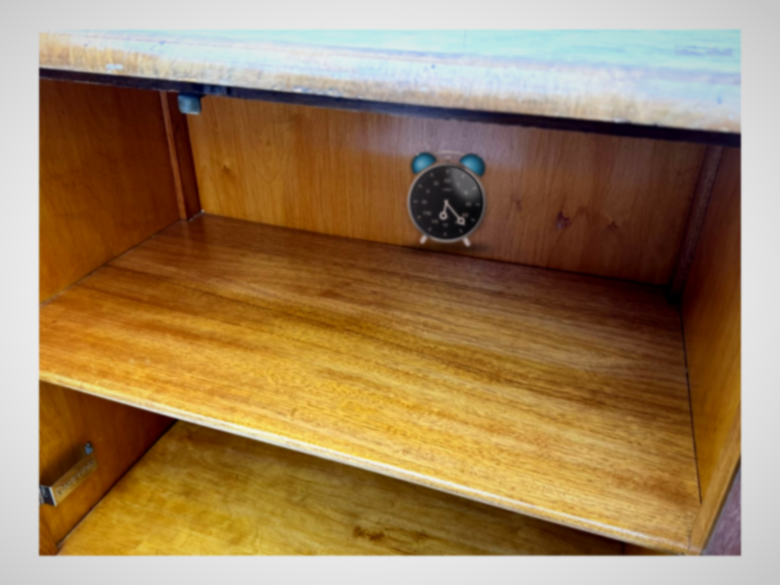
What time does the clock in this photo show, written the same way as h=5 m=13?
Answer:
h=6 m=23
